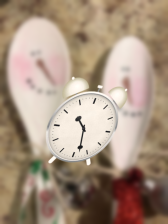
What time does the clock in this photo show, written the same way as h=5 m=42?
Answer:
h=10 m=28
